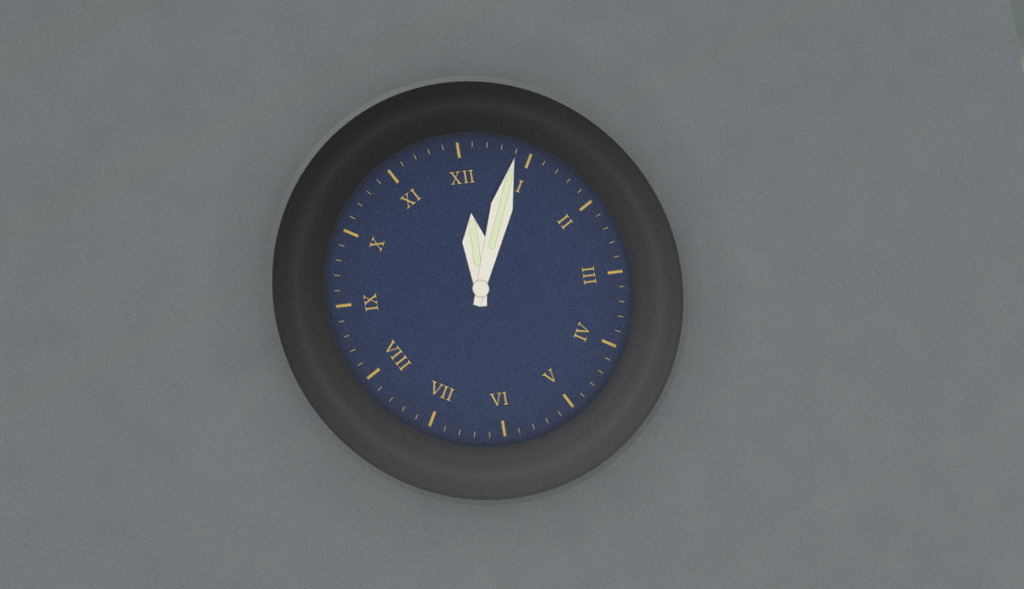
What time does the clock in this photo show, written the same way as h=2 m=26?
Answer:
h=12 m=4
